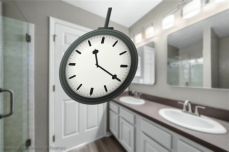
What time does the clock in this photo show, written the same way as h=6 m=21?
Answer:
h=11 m=20
